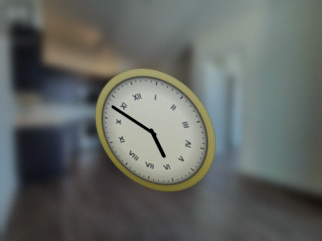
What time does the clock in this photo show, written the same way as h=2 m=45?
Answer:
h=5 m=53
